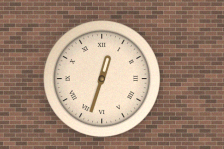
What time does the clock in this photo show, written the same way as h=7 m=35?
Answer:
h=12 m=33
